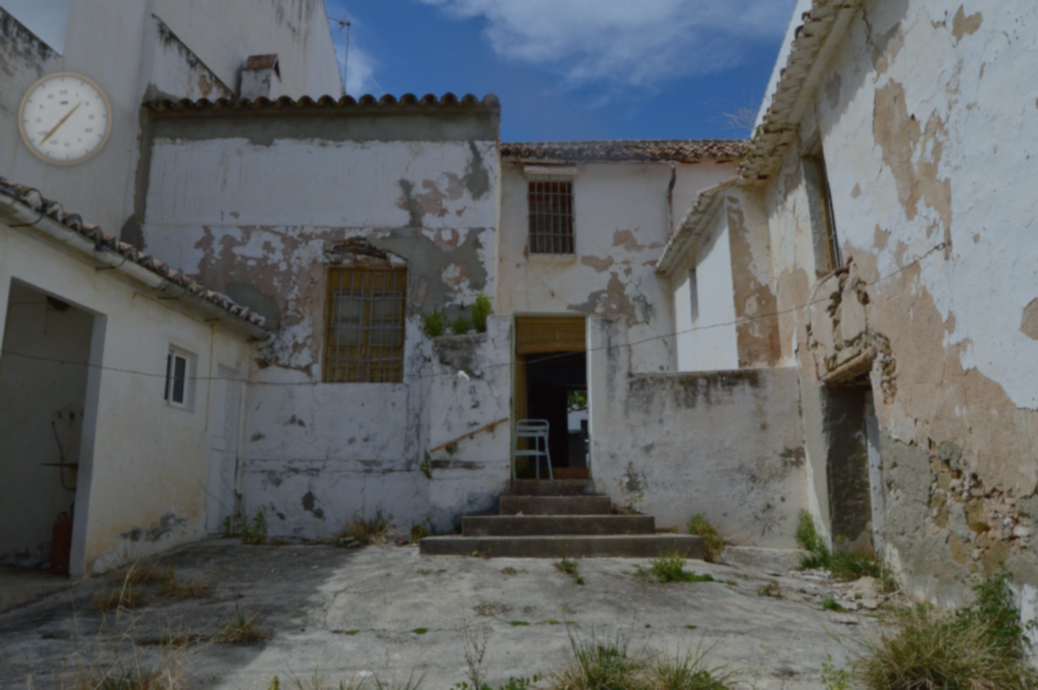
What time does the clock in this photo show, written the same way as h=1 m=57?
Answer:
h=1 m=38
